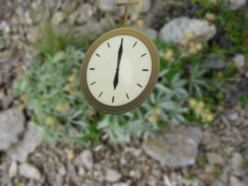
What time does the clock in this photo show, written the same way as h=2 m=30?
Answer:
h=6 m=0
